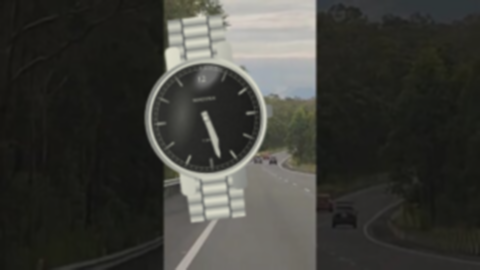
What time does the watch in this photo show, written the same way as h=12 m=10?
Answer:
h=5 m=28
